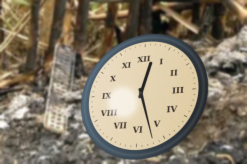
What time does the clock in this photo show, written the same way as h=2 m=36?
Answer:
h=12 m=27
